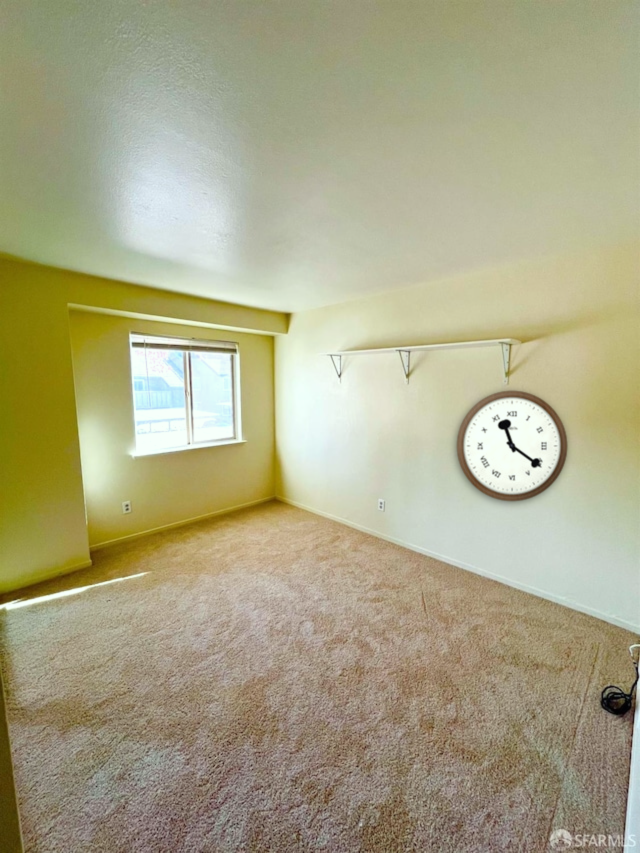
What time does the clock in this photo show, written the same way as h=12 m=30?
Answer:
h=11 m=21
